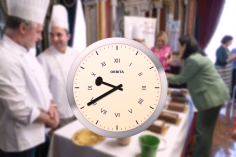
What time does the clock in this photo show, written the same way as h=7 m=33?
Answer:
h=9 m=40
